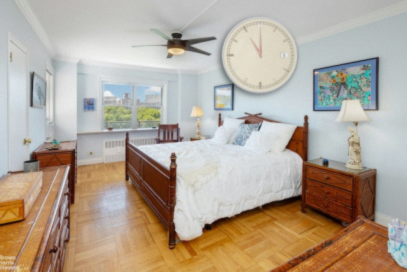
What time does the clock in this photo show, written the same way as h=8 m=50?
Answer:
h=11 m=0
